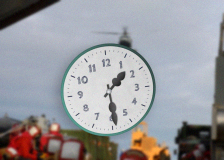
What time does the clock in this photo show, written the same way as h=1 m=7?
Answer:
h=1 m=29
